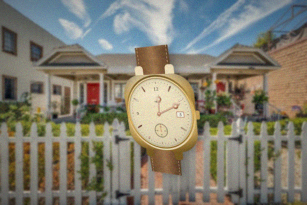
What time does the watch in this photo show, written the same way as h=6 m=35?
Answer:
h=12 m=11
